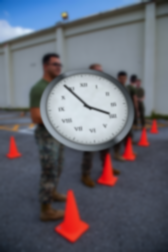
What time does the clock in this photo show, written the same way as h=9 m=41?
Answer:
h=3 m=54
